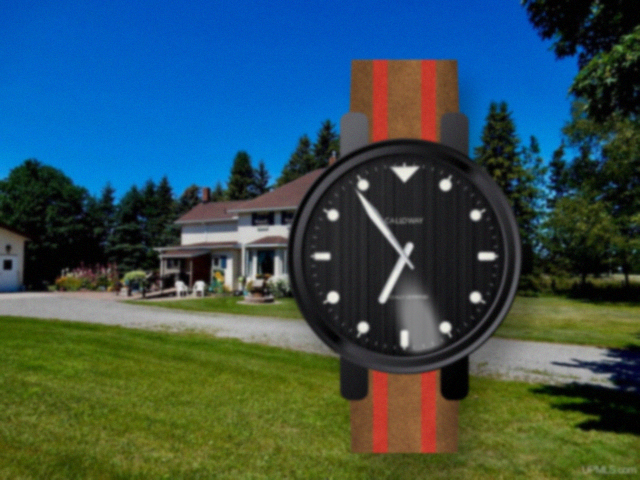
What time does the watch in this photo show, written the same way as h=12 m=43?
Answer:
h=6 m=54
